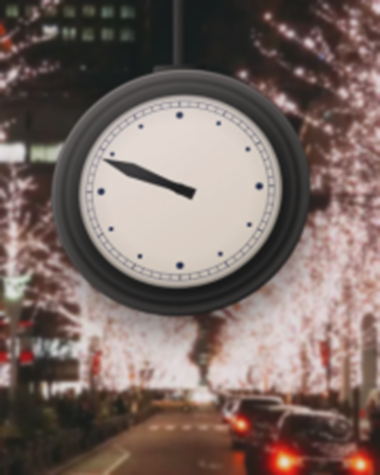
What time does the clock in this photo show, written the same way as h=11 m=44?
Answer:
h=9 m=49
